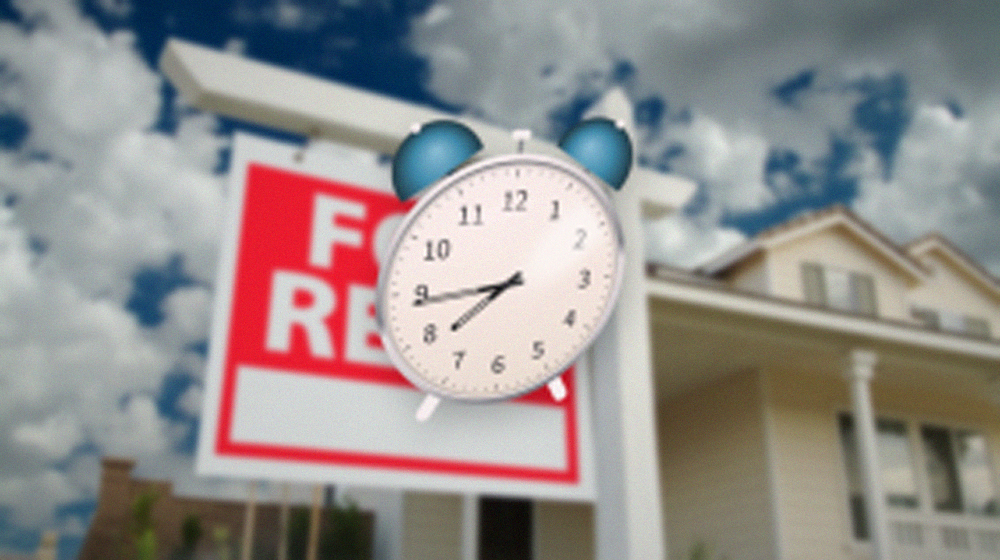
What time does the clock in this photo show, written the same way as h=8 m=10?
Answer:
h=7 m=44
